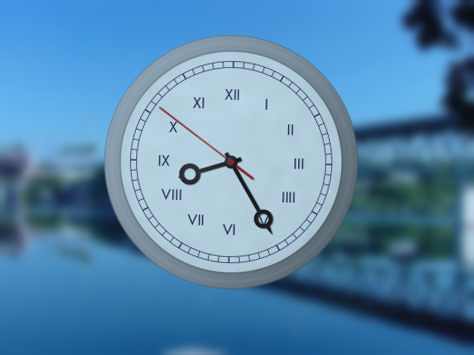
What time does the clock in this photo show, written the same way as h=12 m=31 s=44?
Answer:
h=8 m=24 s=51
